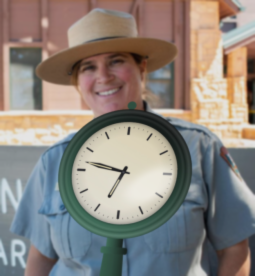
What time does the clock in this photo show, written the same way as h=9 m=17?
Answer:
h=6 m=47
